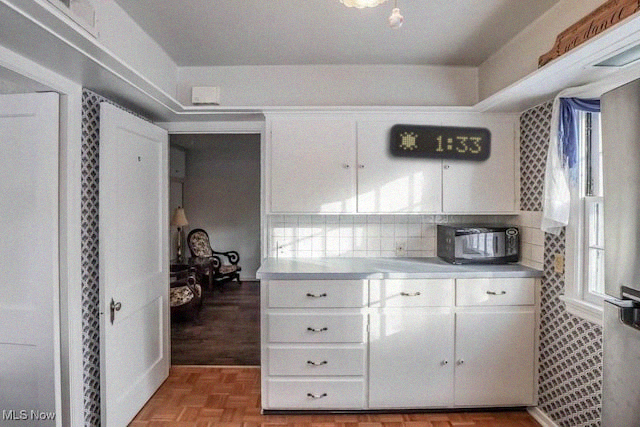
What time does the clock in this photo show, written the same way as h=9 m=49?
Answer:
h=1 m=33
